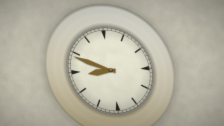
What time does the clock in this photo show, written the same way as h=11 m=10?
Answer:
h=8 m=49
